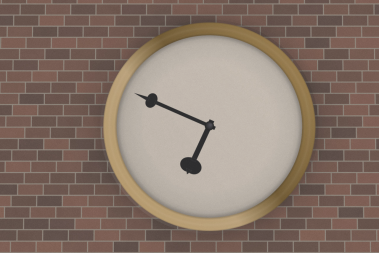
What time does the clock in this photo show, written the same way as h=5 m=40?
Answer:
h=6 m=49
